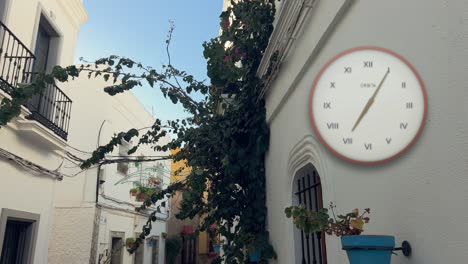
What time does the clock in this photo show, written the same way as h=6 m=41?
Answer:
h=7 m=5
